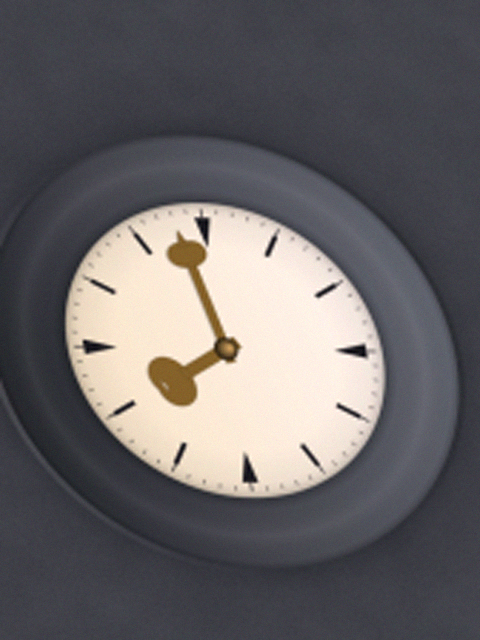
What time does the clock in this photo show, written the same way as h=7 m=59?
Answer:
h=7 m=58
